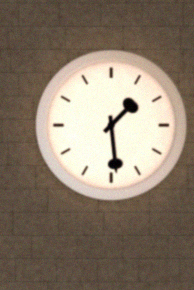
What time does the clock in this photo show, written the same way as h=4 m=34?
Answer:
h=1 m=29
